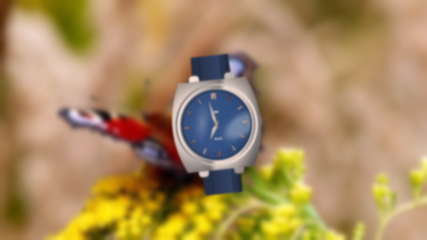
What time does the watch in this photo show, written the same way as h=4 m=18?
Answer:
h=6 m=58
